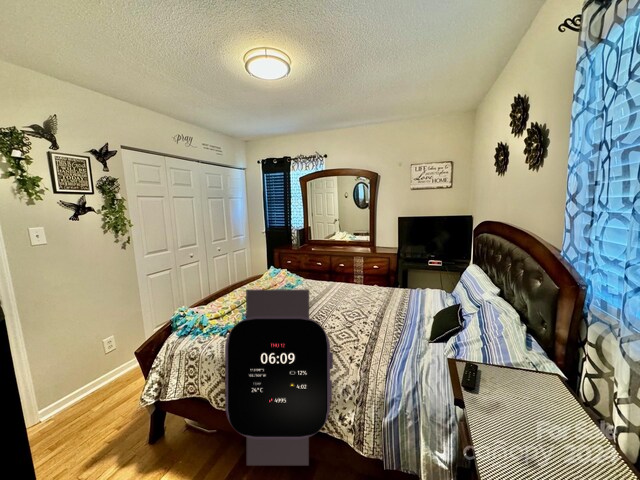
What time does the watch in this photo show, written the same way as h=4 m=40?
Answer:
h=6 m=9
